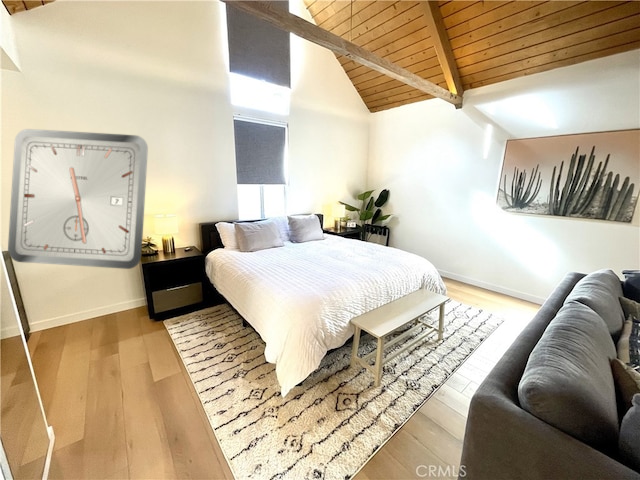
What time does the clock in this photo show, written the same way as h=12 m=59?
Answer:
h=11 m=28
